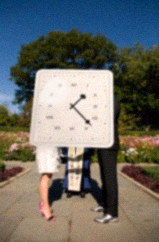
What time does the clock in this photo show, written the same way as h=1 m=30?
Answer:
h=1 m=23
